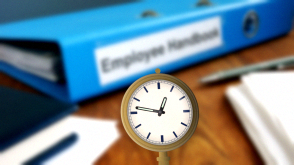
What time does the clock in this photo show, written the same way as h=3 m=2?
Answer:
h=12 m=47
